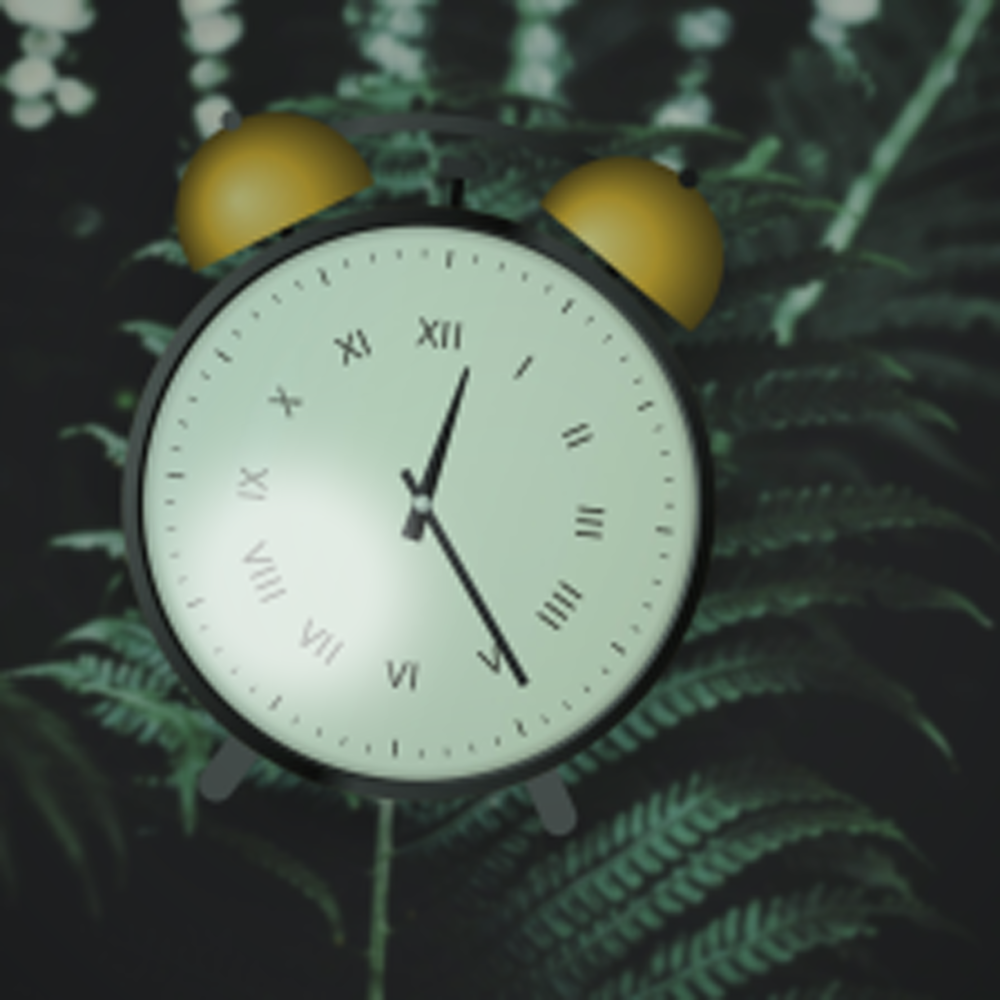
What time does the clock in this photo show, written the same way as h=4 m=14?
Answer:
h=12 m=24
